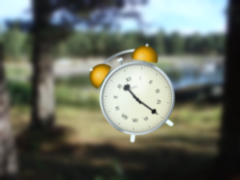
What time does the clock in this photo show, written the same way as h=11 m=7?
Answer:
h=11 m=25
